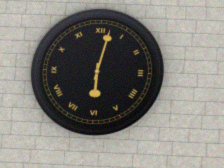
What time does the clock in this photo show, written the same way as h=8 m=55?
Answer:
h=6 m=2
